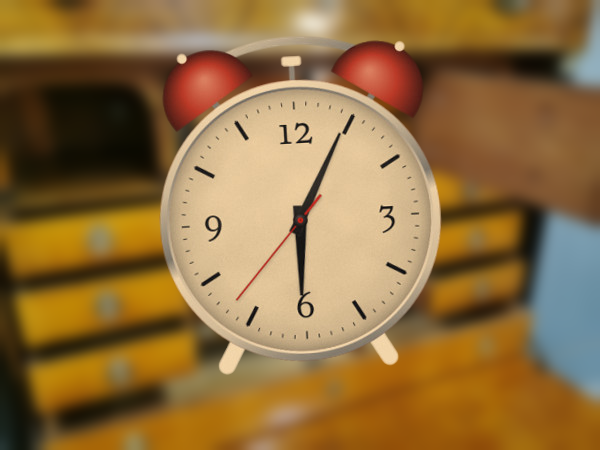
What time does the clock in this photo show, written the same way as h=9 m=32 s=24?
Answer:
h=6 m=4 s=37
